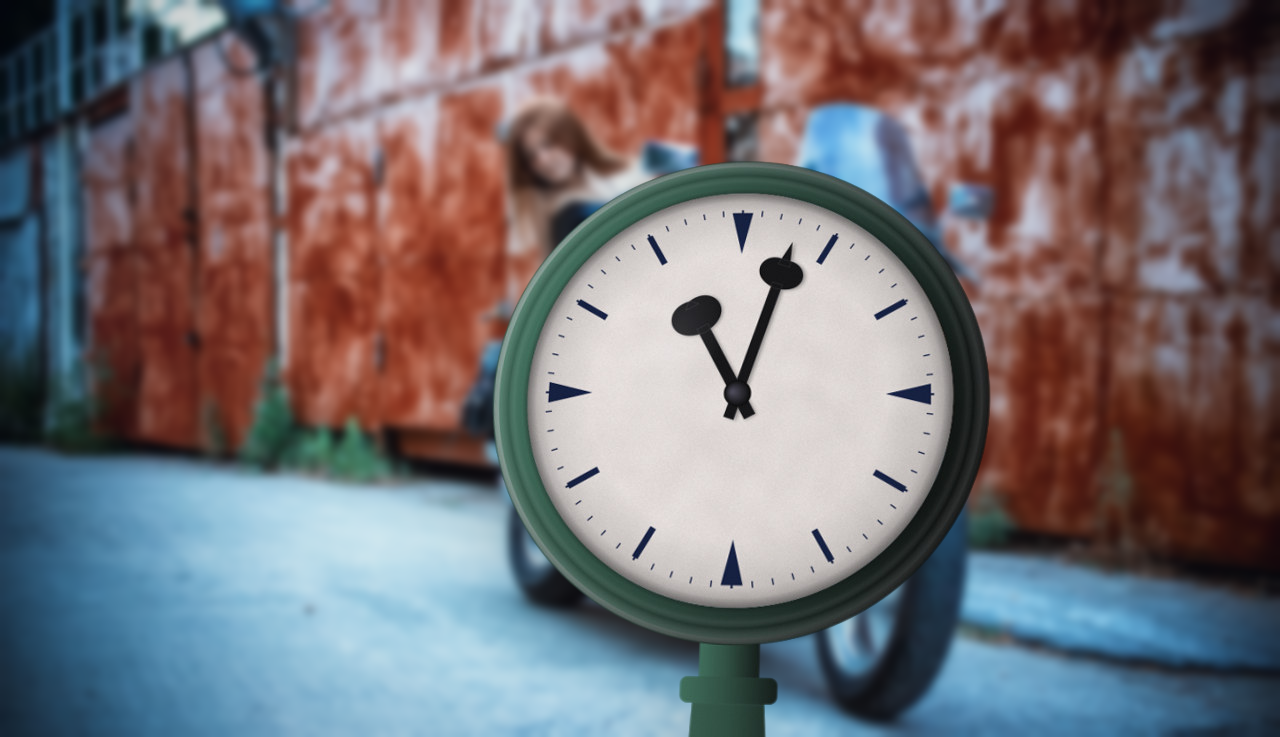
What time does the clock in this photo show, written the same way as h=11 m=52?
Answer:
h=11 m=3
